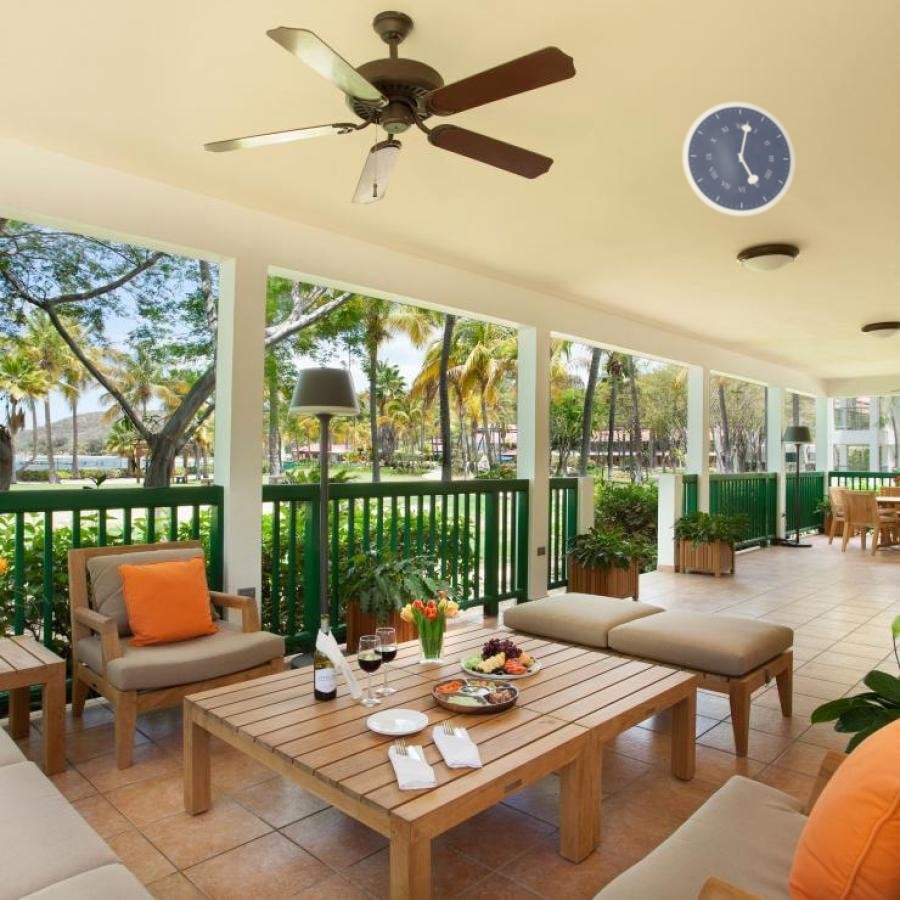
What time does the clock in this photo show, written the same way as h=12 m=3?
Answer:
h=5 m=2
